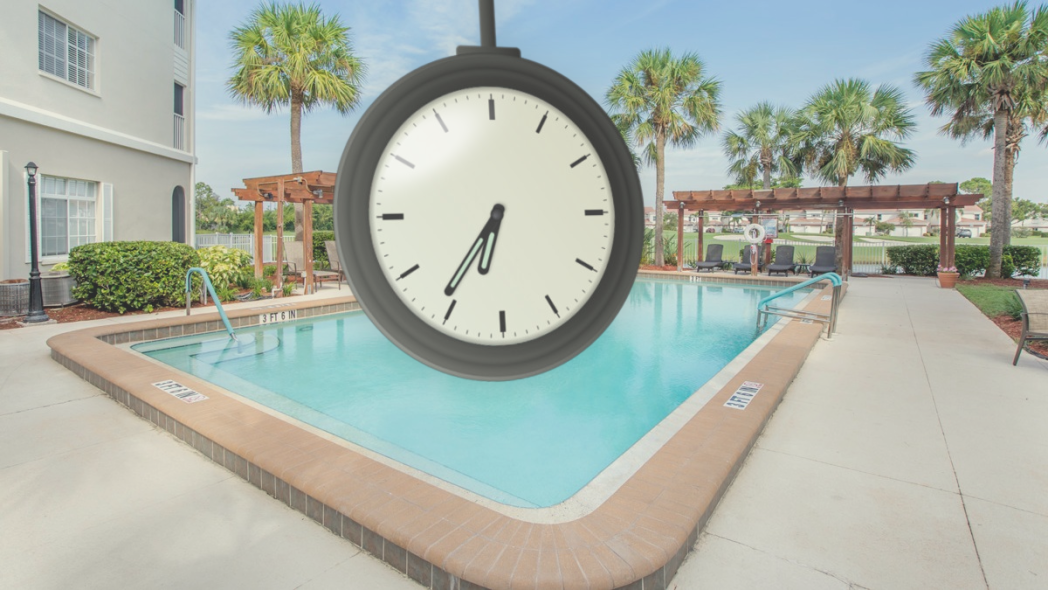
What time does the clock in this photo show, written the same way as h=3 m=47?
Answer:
h=6 m=36
